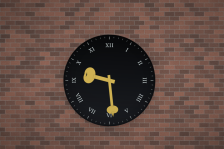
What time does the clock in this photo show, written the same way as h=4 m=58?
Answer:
h=9 m=29
